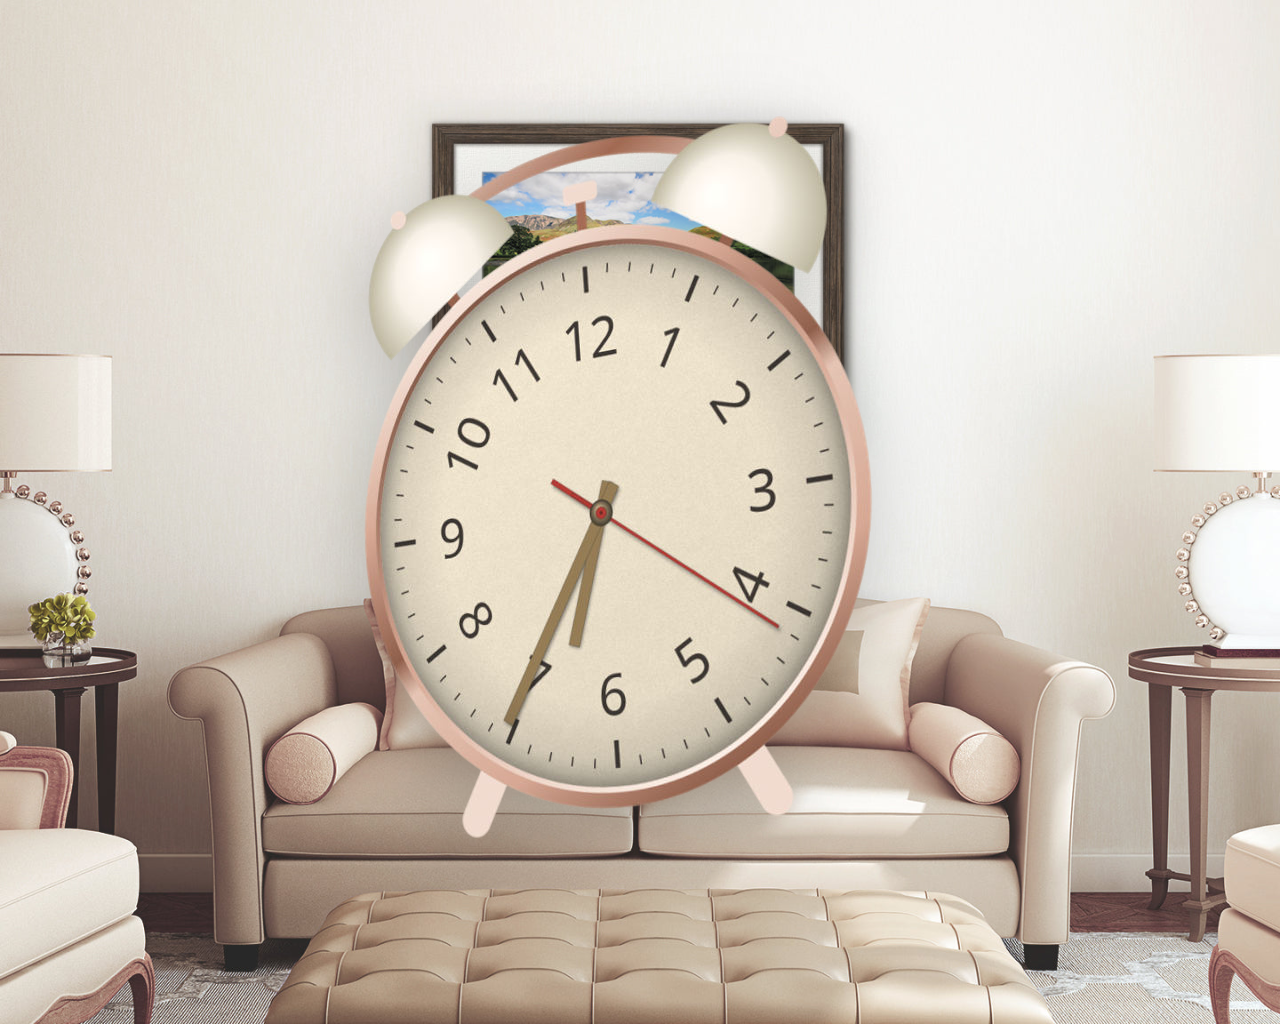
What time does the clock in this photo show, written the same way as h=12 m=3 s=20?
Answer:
h=6 m=35 s=21
